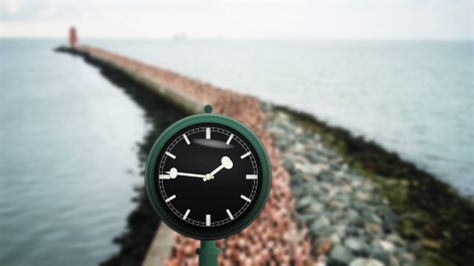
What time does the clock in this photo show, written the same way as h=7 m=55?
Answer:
h=1 m=46
